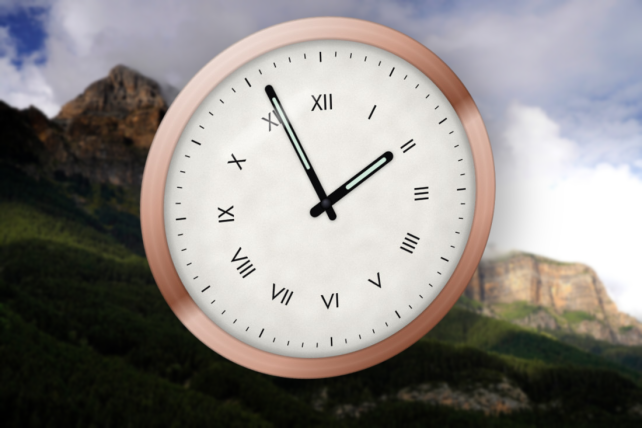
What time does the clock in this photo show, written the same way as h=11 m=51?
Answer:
h=1 m=56
